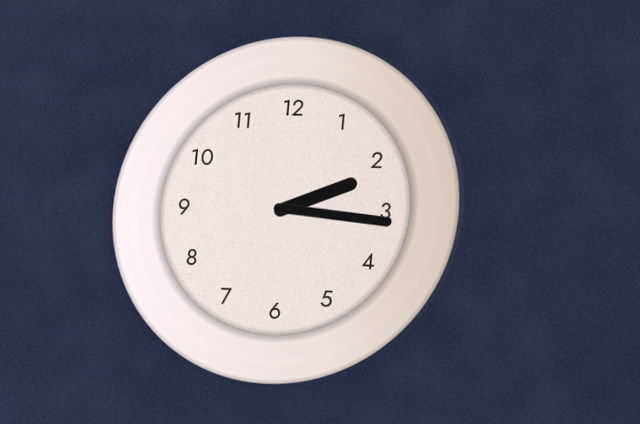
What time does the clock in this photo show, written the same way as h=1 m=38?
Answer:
h=2 m=16
